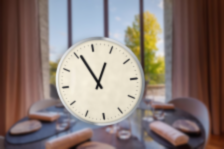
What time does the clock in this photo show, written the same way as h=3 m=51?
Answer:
h=12 m=56
